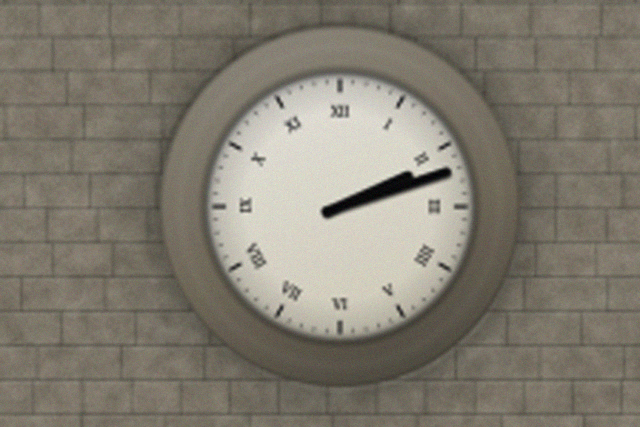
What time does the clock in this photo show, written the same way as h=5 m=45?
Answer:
h=2 m=12
